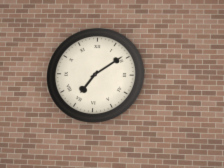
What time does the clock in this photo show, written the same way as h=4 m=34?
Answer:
h=7 m=9
